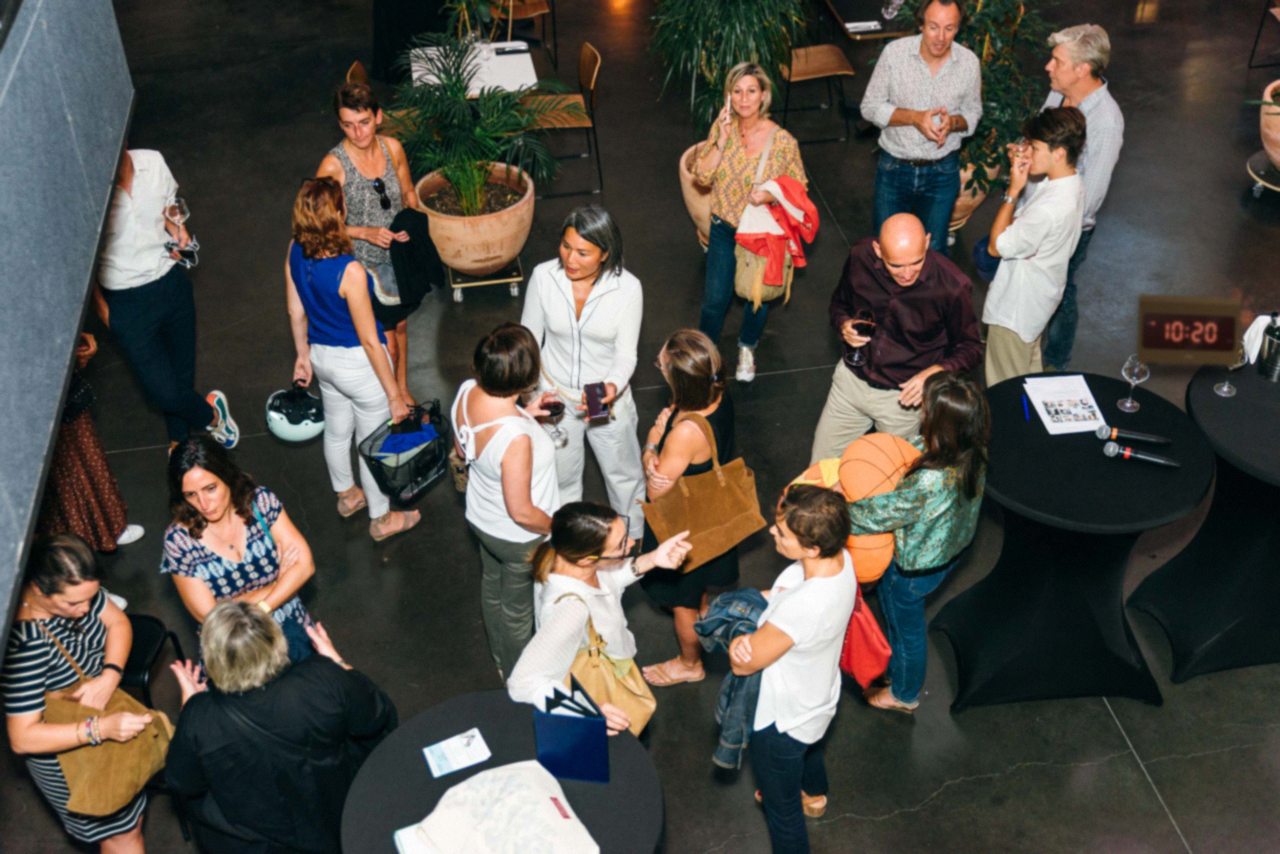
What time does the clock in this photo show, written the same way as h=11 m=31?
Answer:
h=10 m=20
